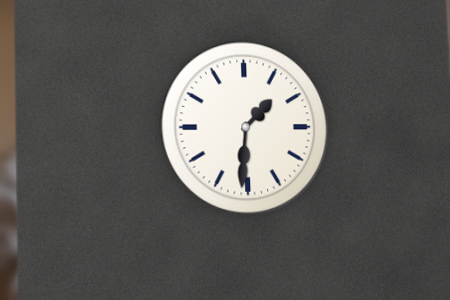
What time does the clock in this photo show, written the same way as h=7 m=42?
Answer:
h=1 m=31
